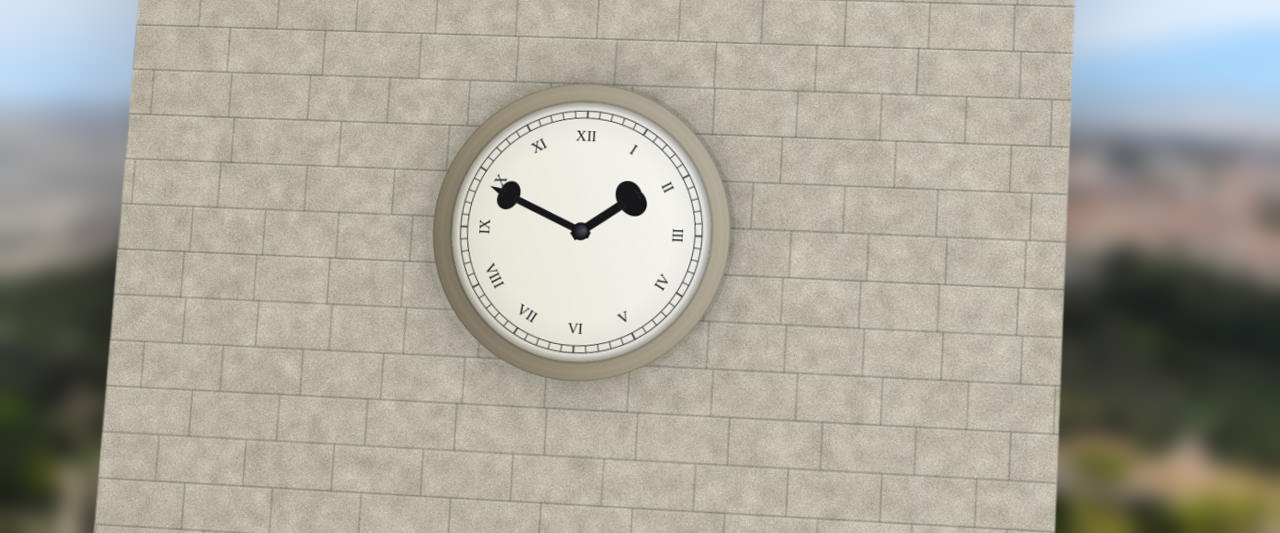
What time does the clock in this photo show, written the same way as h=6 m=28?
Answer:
h=1 m=49
